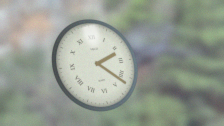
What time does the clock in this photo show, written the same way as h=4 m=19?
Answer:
h=2 m=22
